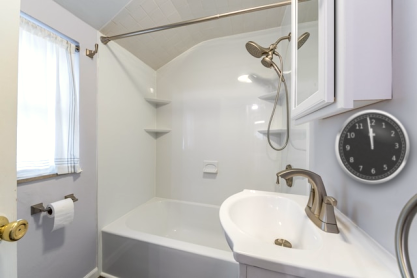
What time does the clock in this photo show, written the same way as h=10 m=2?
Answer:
h=11 m=59
